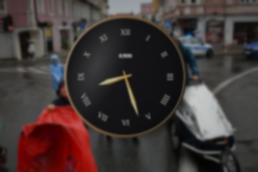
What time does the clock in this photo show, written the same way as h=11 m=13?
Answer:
h=8 m=27
